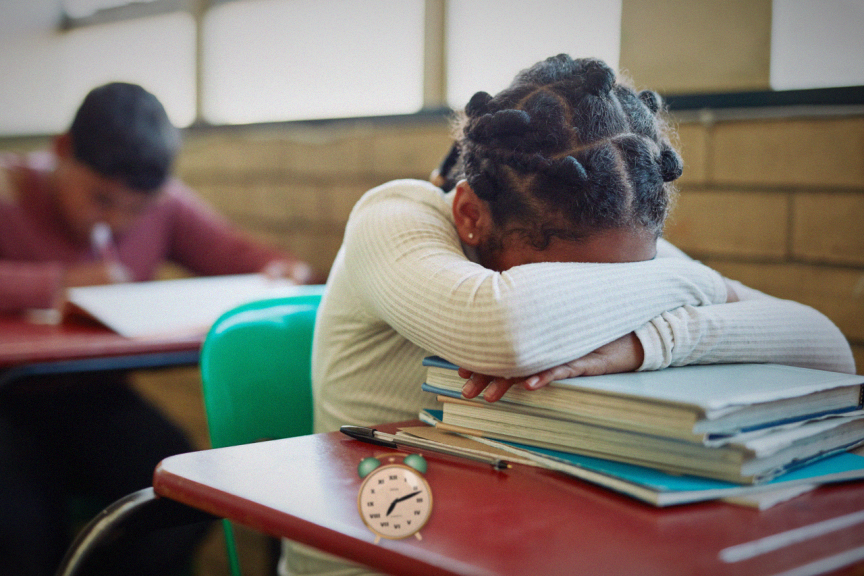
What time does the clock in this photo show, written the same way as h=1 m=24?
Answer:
h=7 m=12
